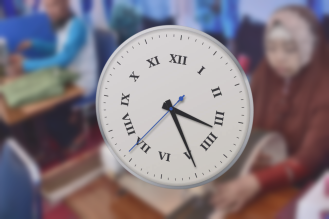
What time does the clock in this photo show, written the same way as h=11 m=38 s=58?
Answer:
h=3 m=24 s=36
